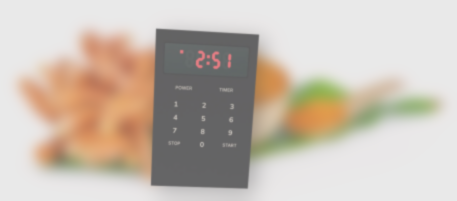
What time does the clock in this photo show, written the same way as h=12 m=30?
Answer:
h=2 m=51
